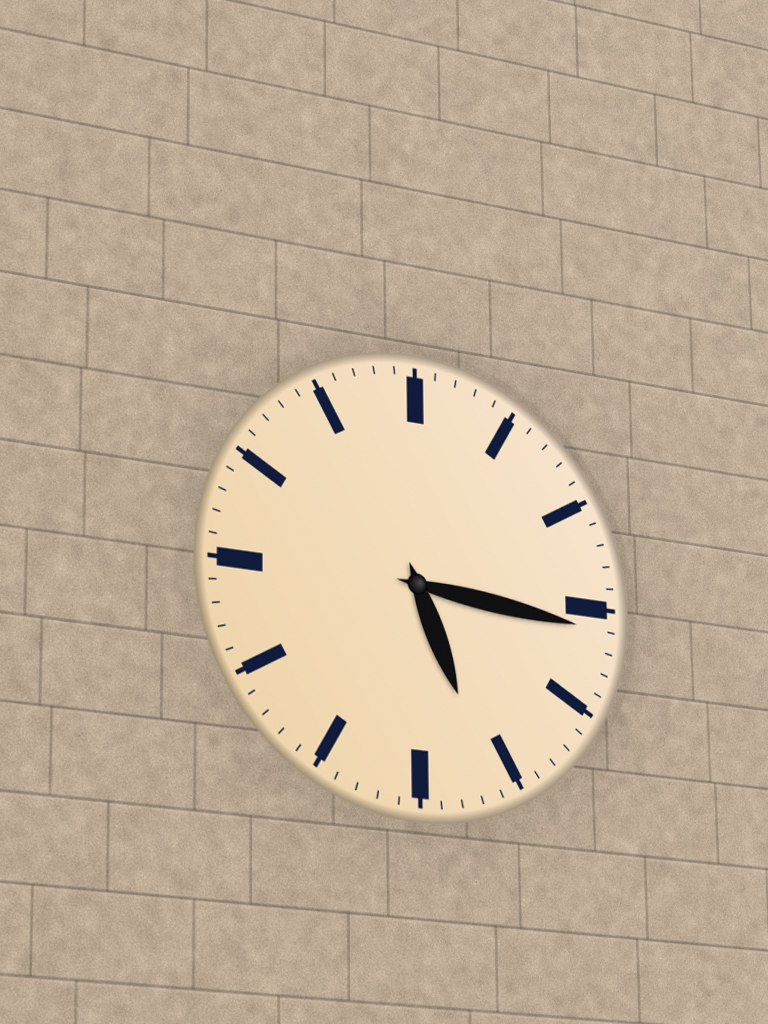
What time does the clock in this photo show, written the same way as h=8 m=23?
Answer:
h=5 m=16
